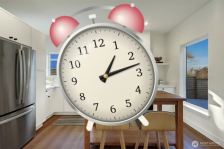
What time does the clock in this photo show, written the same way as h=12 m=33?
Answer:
h=1 m=13
